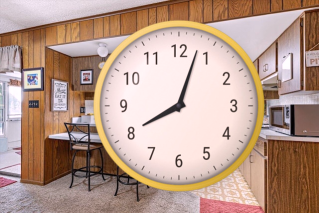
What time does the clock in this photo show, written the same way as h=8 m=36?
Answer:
h=8 m=3
